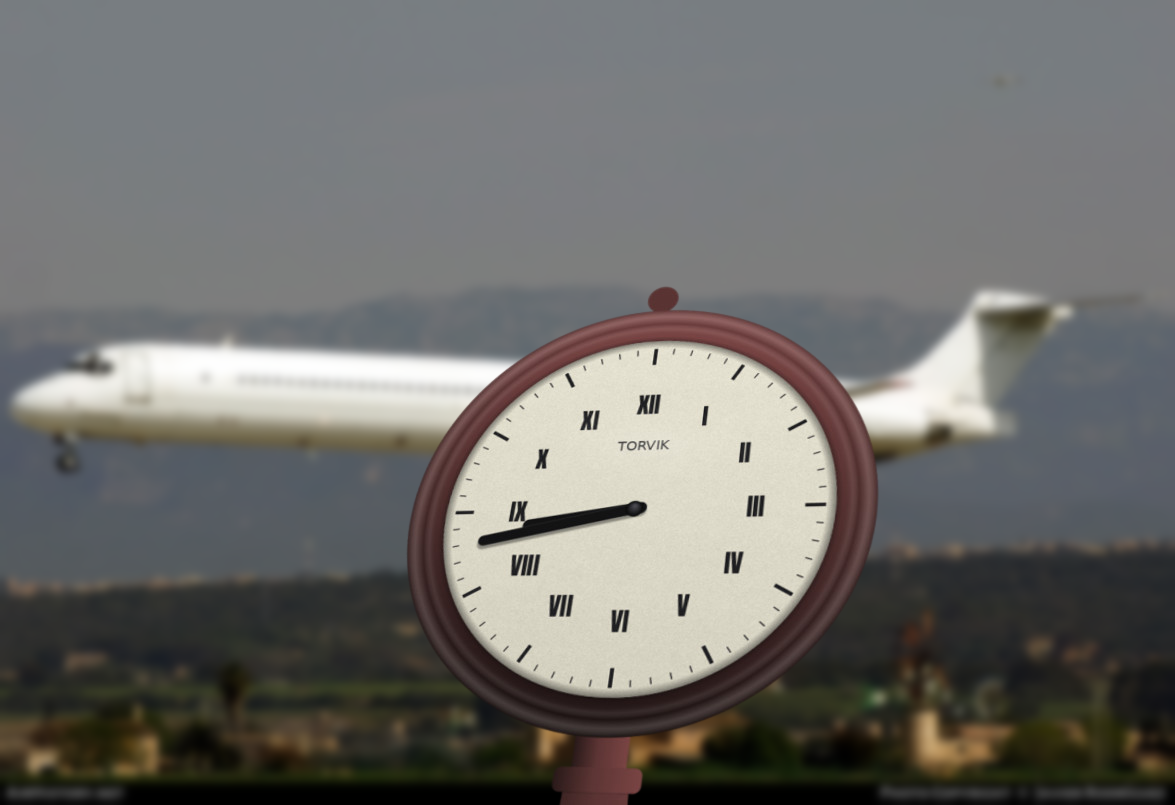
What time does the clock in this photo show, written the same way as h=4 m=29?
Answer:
h=8 m=43
